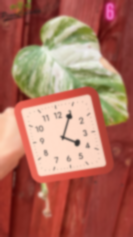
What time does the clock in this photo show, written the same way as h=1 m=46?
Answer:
h=4 m=5
